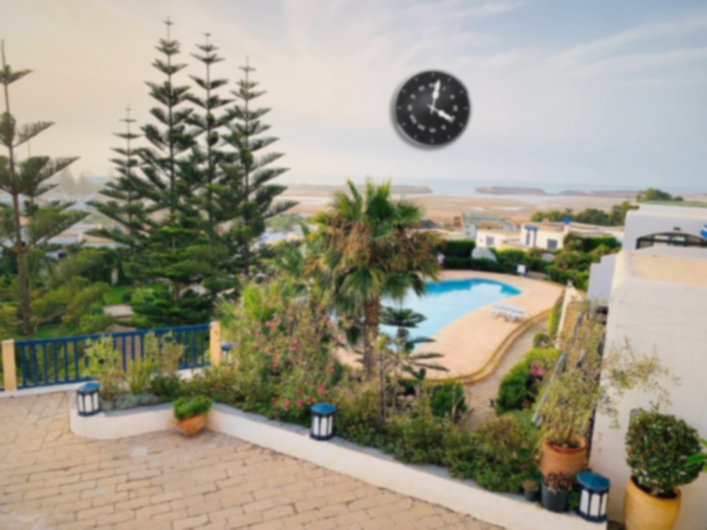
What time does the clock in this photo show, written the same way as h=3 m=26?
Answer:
h=4 m=2
